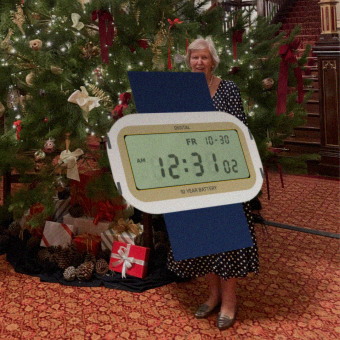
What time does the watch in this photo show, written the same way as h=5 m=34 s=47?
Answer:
h=12 m=31 s=2
